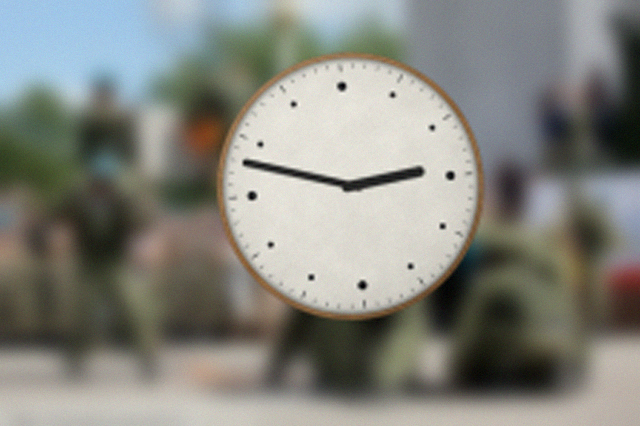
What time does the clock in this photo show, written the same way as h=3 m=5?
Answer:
h=2 m=48
